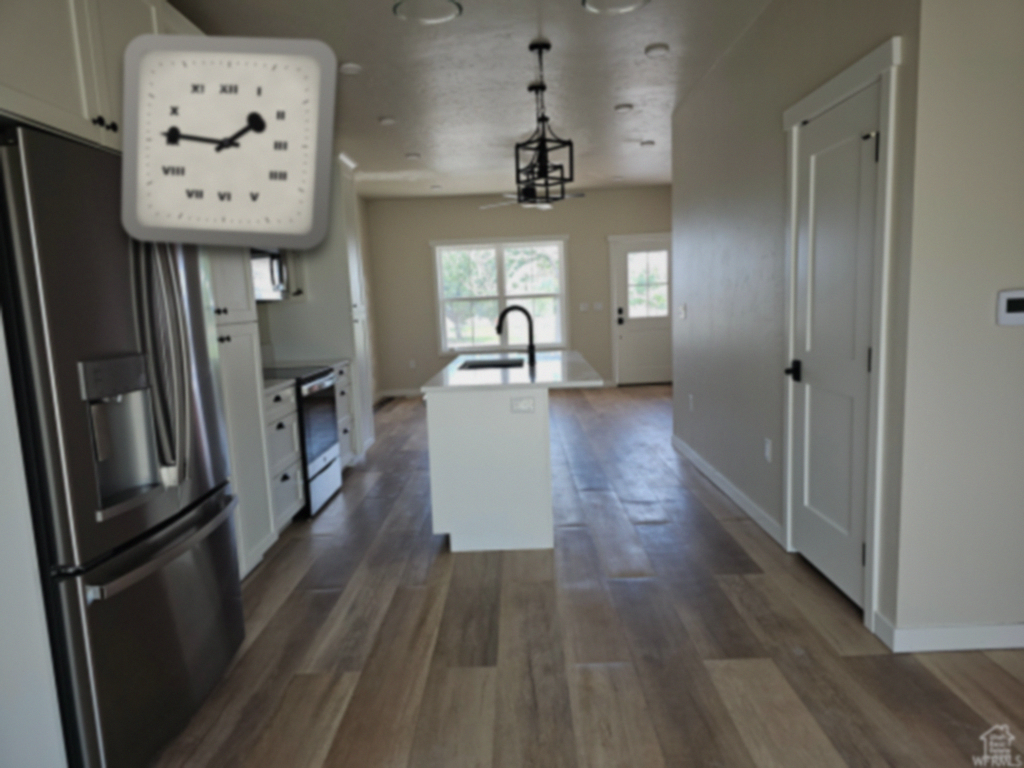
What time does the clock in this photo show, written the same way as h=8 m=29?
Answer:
h=1 m=46
